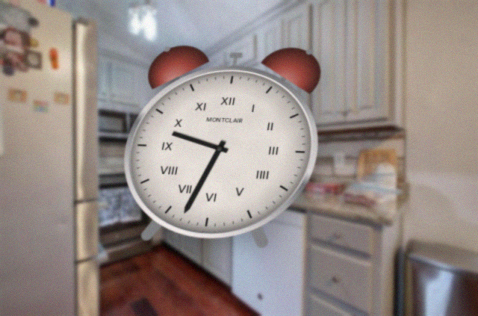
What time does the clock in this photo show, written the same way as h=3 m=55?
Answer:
h=9 m=33
